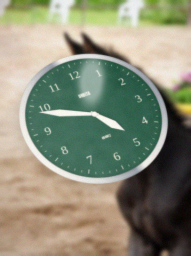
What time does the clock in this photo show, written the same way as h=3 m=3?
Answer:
h=4 m=49
